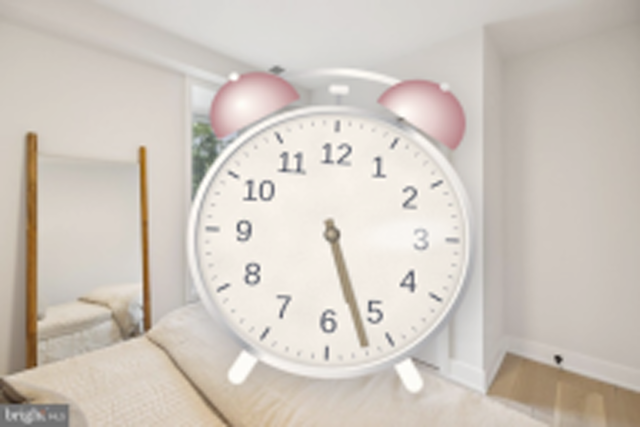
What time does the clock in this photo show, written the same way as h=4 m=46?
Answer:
h=5 m=27
